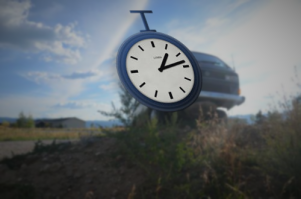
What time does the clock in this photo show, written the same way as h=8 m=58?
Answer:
h=1 m=13
